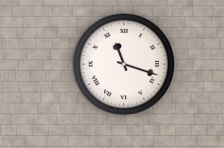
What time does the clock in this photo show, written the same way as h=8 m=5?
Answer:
h=11 m=18
